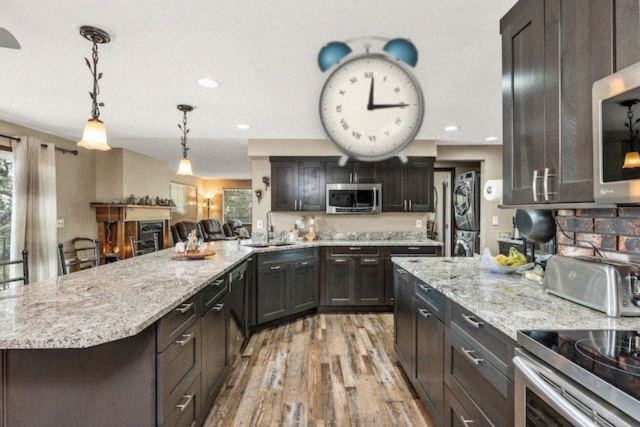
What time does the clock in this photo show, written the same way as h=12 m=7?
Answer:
h=12 m=15
